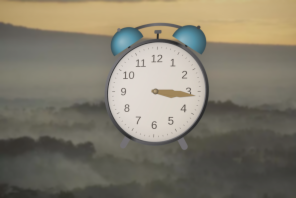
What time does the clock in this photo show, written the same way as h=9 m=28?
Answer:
h=3 m=16
